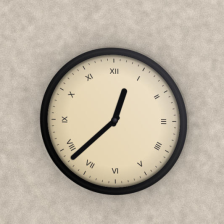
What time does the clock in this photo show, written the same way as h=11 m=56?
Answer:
h=12 m=38
